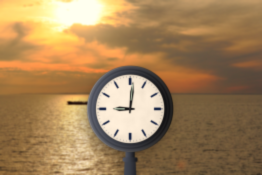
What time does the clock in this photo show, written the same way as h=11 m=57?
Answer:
h=9 m=1
